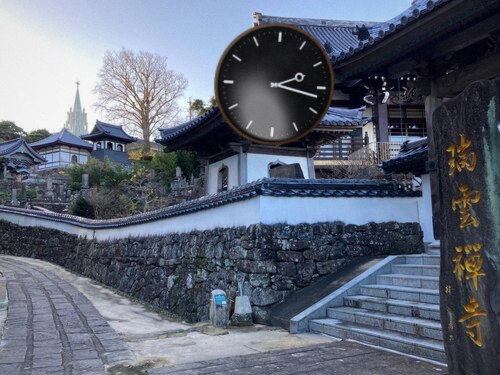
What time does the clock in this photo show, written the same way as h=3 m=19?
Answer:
h=2 m=17
